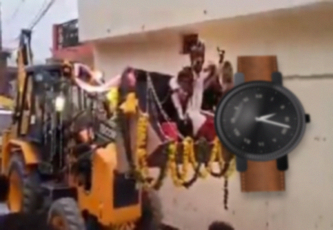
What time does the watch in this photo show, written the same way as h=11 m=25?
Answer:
h=2 m=18
